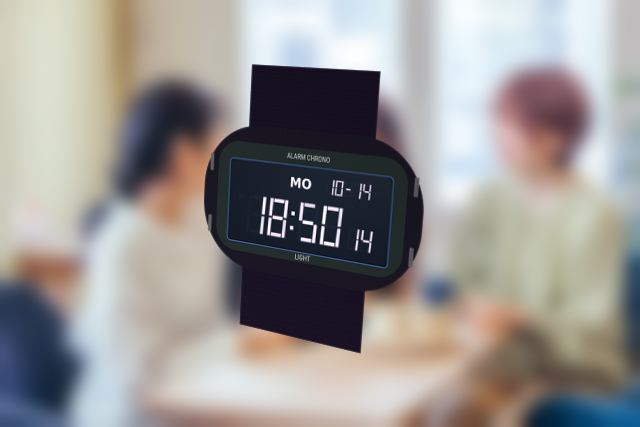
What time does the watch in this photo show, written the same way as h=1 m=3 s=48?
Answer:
h=18 m=50 s=14
